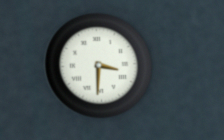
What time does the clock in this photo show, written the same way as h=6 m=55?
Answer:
h=3 m=31
